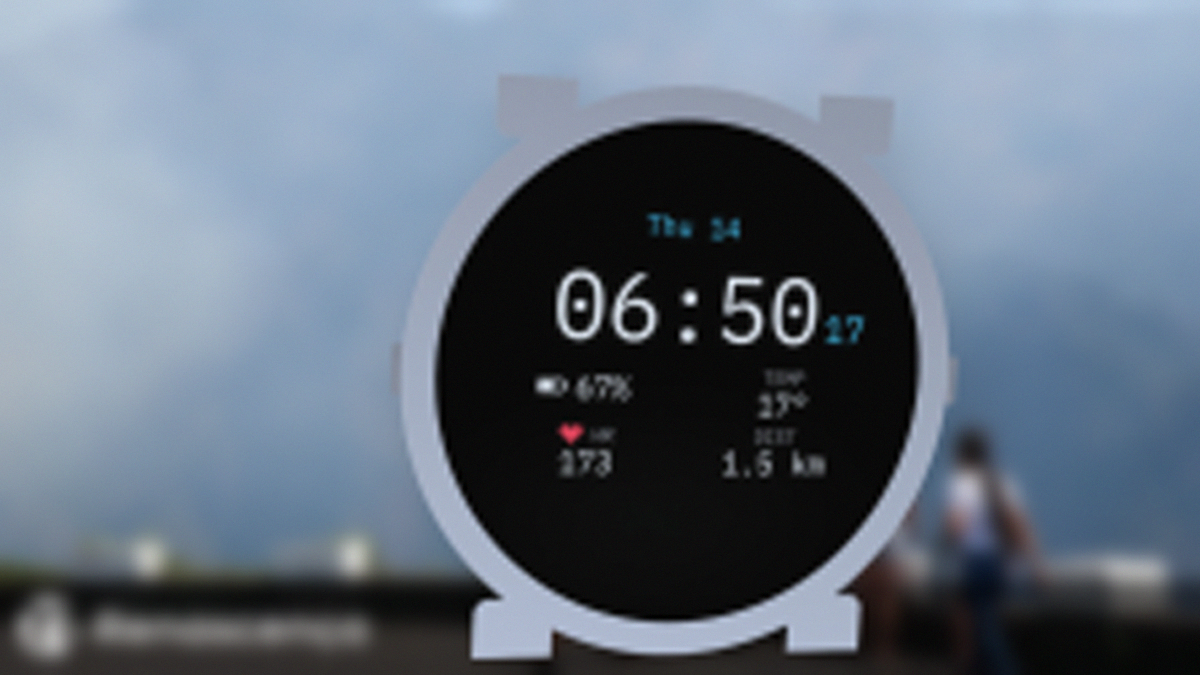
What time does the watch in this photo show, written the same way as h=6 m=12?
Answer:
h=6 m=50
